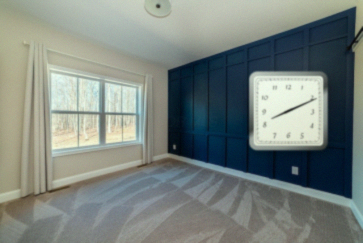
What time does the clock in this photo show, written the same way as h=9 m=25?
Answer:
h=8 m=11
